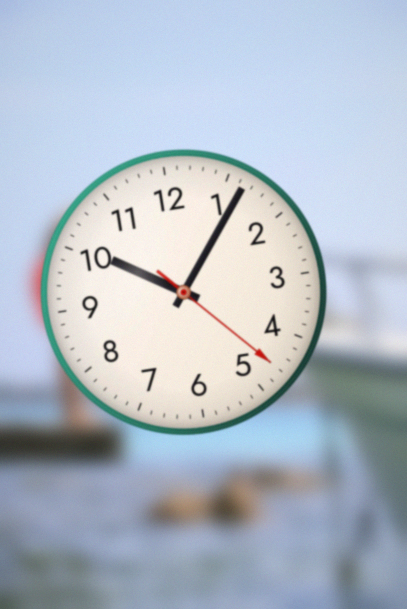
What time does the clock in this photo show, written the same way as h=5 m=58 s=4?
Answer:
h=10 m=6 s=23
